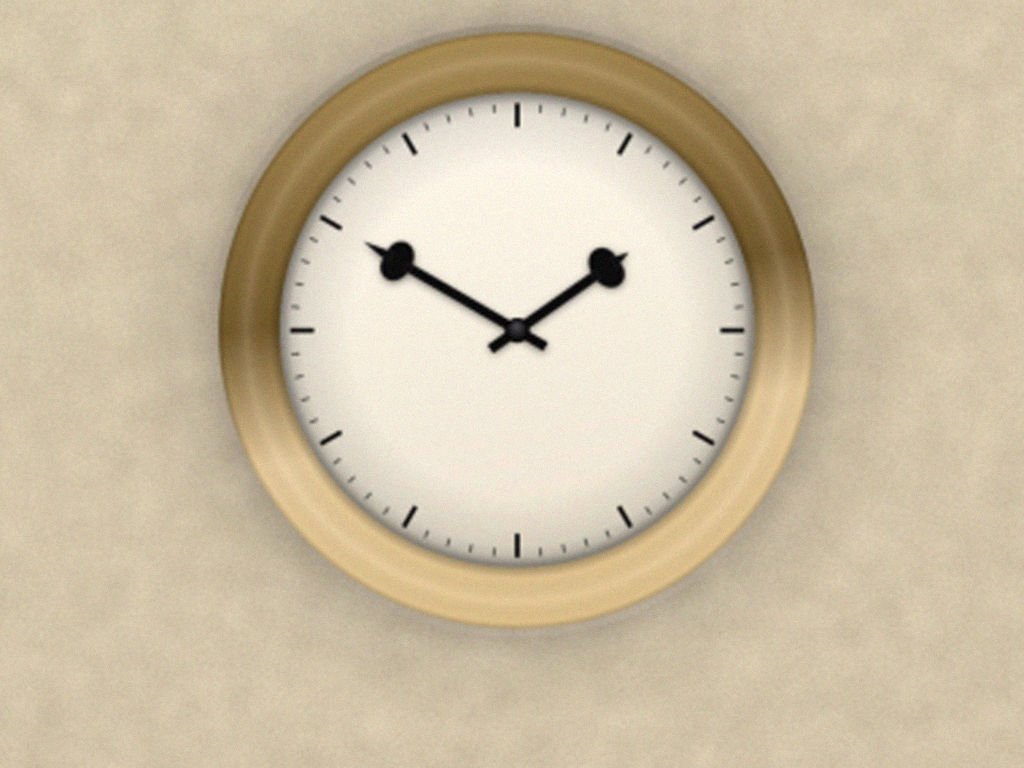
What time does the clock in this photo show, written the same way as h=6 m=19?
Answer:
h=1 m=50
